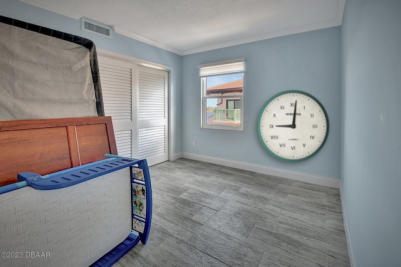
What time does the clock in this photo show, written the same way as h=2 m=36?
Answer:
h=9 m=1
